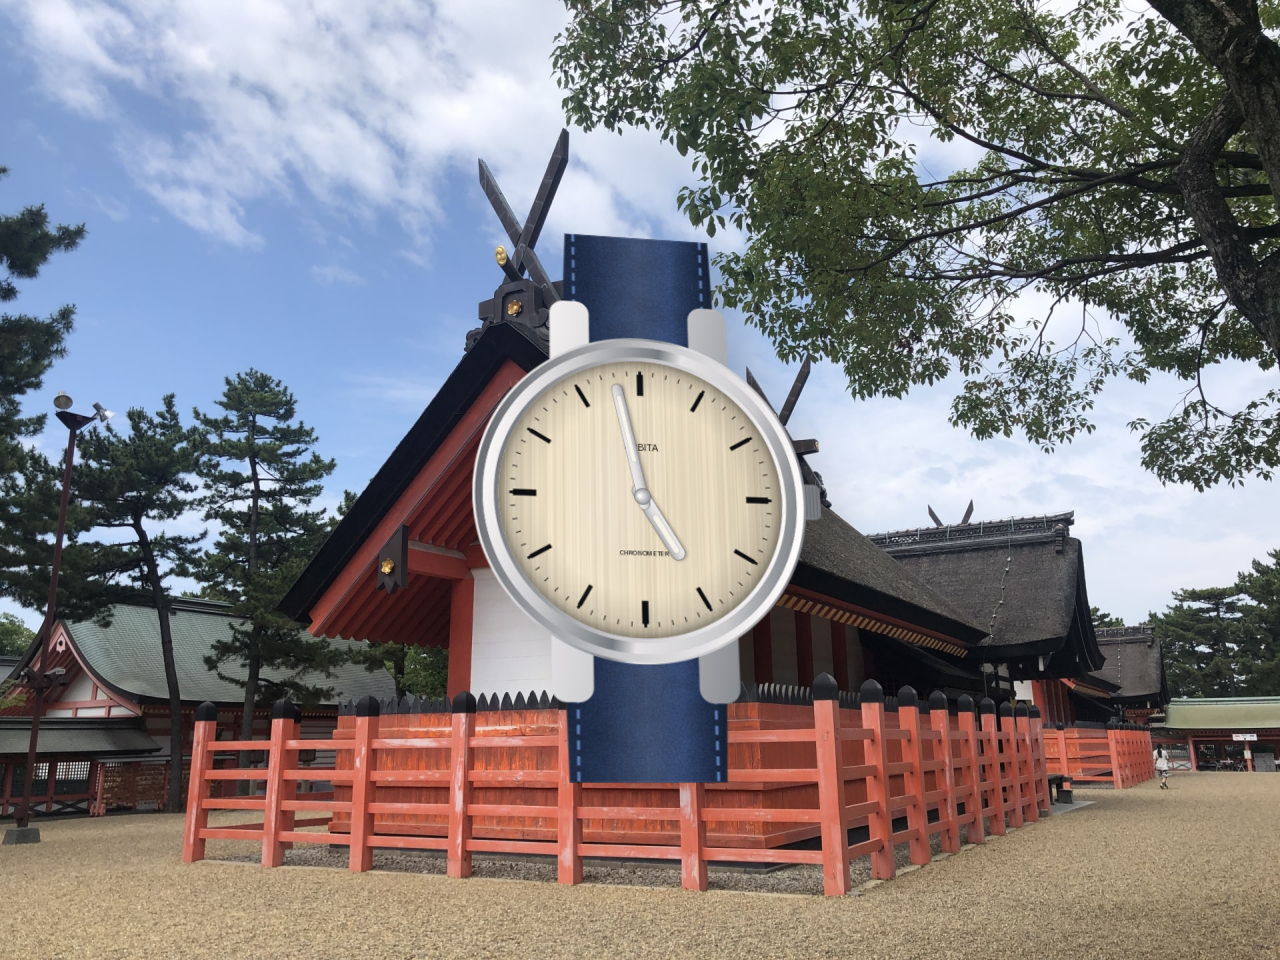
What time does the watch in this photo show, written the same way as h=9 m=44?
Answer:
h=4 m=58
